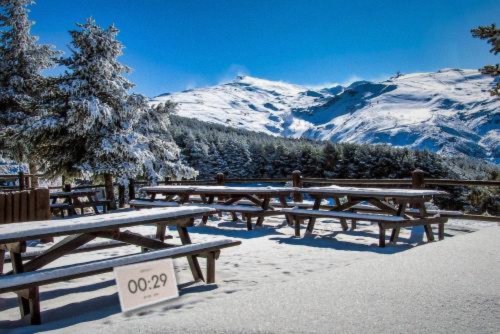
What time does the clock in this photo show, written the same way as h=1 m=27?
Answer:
h=0 m=29
